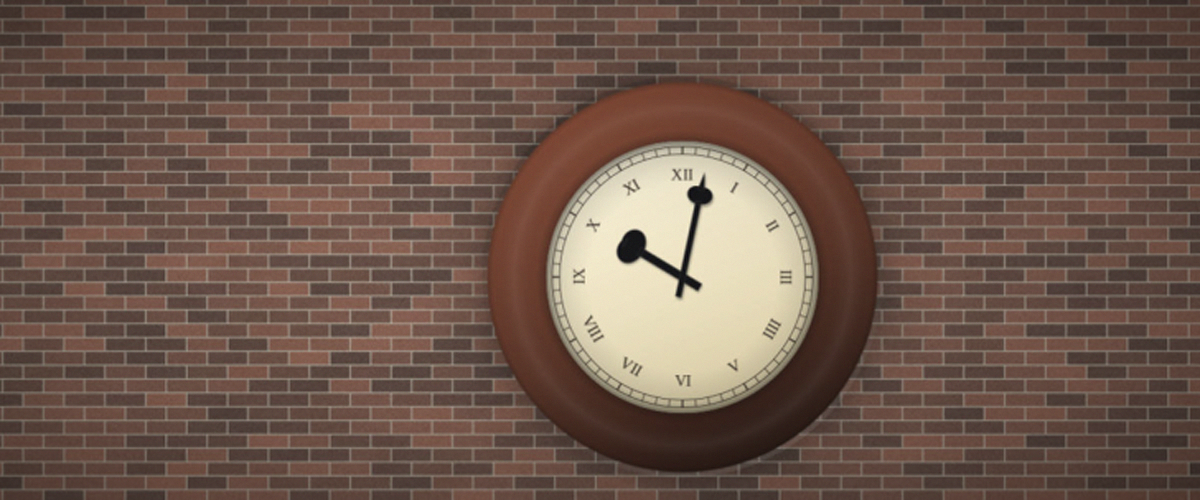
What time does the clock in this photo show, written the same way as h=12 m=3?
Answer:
h=10 m=2
